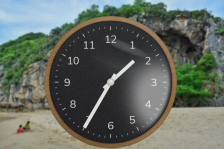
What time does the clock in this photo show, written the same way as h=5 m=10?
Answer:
h=1 m=35
